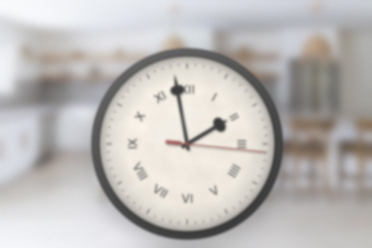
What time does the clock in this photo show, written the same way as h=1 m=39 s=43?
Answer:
h=1 m=58 s=16
